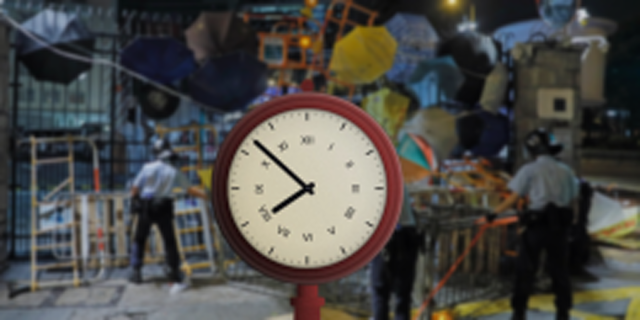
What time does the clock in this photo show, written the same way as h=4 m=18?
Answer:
h=7 m=52
